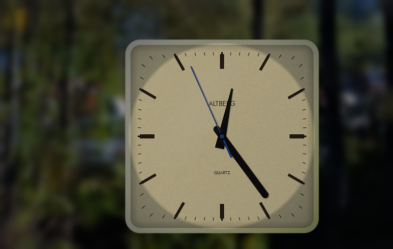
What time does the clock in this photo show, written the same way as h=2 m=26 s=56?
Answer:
h=12 m=23 s=56
